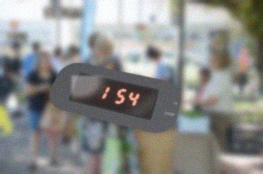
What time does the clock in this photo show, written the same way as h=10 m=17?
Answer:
h=1 m=54
